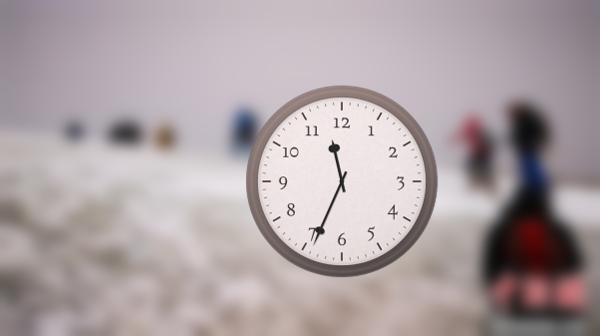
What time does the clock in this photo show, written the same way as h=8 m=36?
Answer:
h=11 m=34
